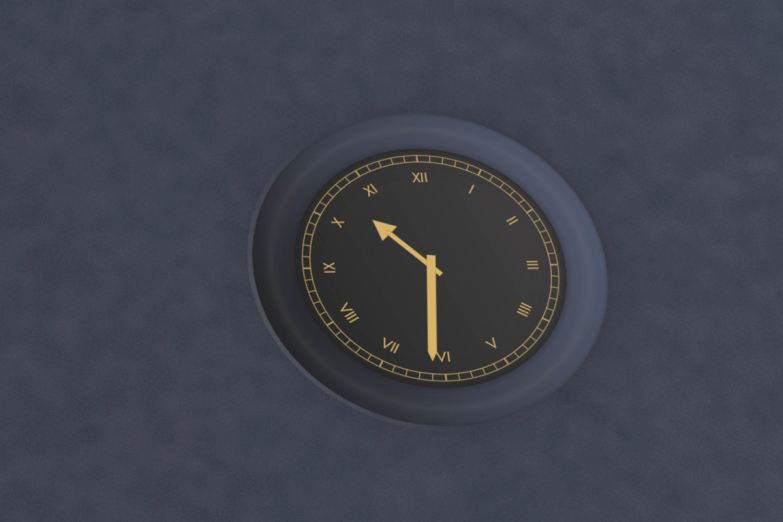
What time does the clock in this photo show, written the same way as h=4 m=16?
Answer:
h=10 m=31
